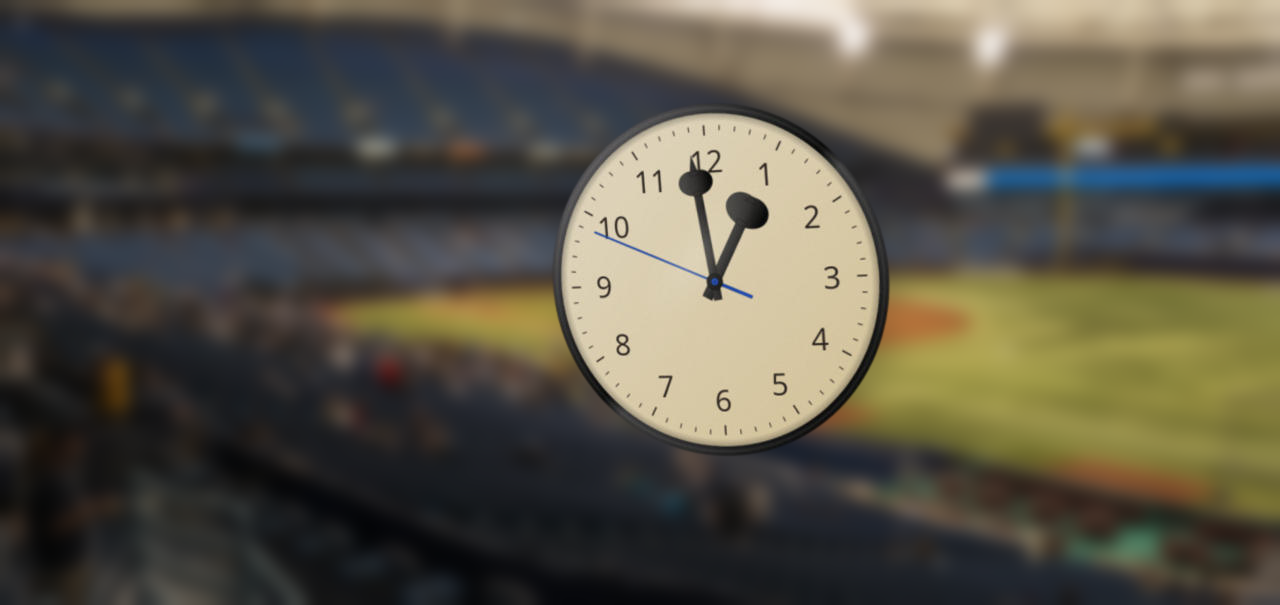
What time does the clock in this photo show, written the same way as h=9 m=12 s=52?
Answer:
h=12 m=58 s=49
